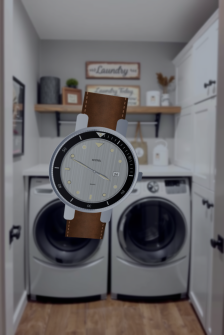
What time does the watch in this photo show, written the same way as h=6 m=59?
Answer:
h=3 m=49
